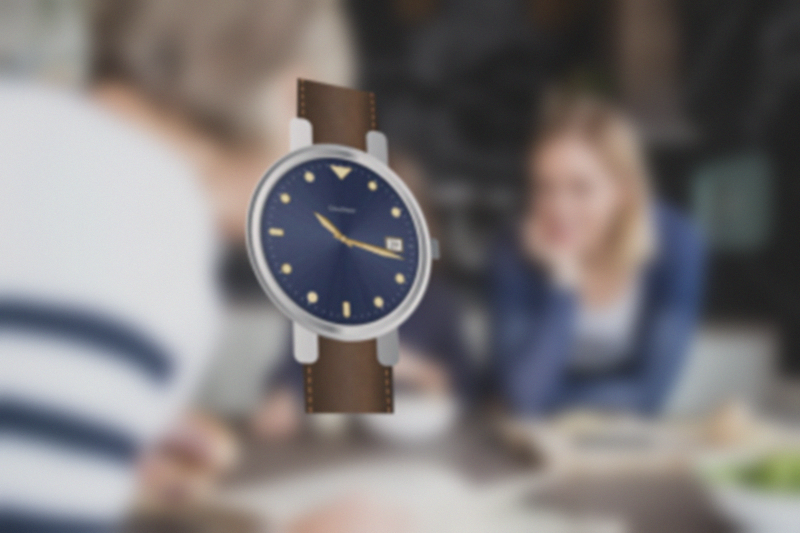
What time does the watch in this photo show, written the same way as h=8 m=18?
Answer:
h=10 m=17
